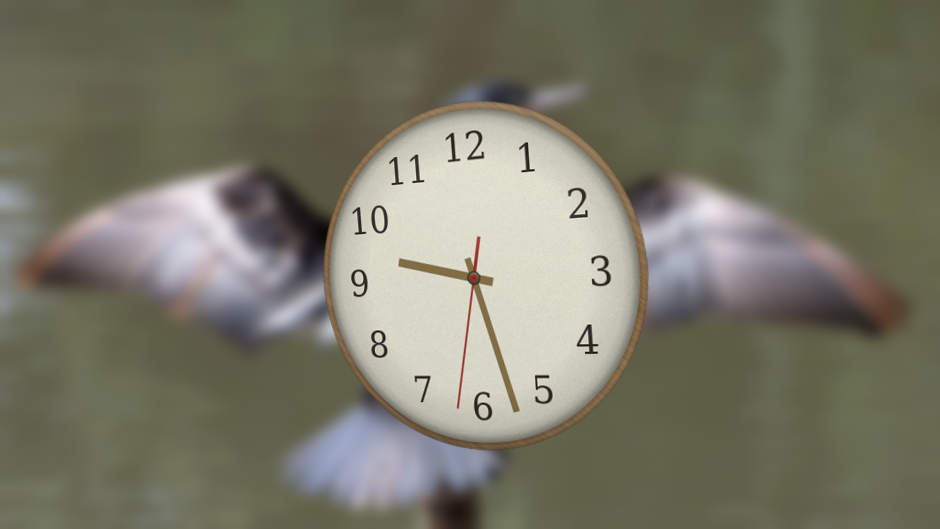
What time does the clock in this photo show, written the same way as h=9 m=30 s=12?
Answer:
h=9 m=27 s=32
